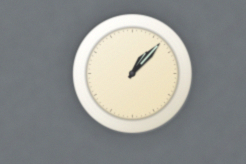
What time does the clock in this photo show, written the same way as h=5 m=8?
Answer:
h=1 m=7
